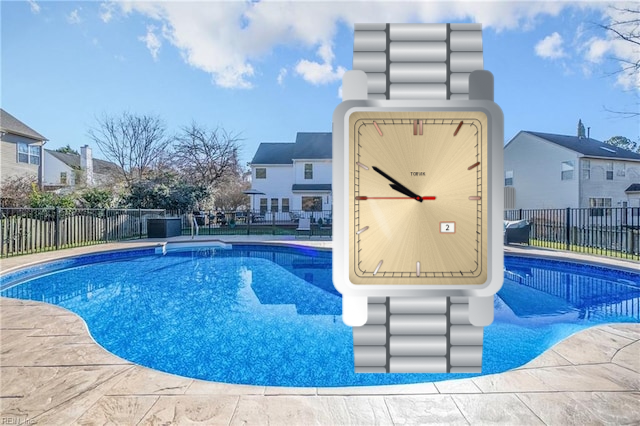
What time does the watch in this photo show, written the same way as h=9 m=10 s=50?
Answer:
h=9 m=50 s=45
